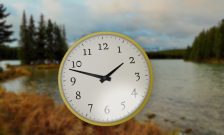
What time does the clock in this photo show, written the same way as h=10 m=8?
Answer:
h=1 m=48
